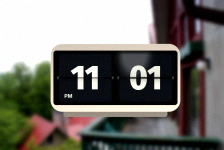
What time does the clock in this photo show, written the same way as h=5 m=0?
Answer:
h=11 m=1
